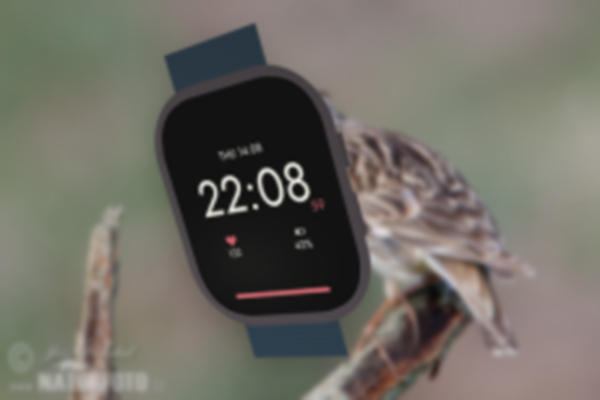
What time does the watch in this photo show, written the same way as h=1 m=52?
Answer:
h=22 m=8
